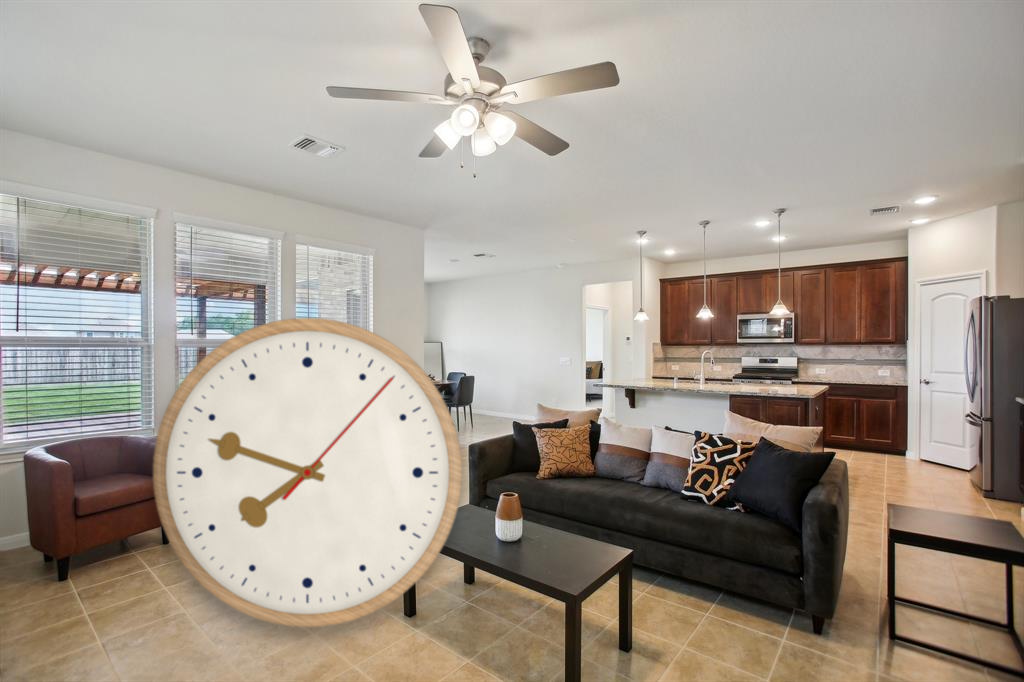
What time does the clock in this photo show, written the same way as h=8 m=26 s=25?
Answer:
h=7 m=48 s=7
